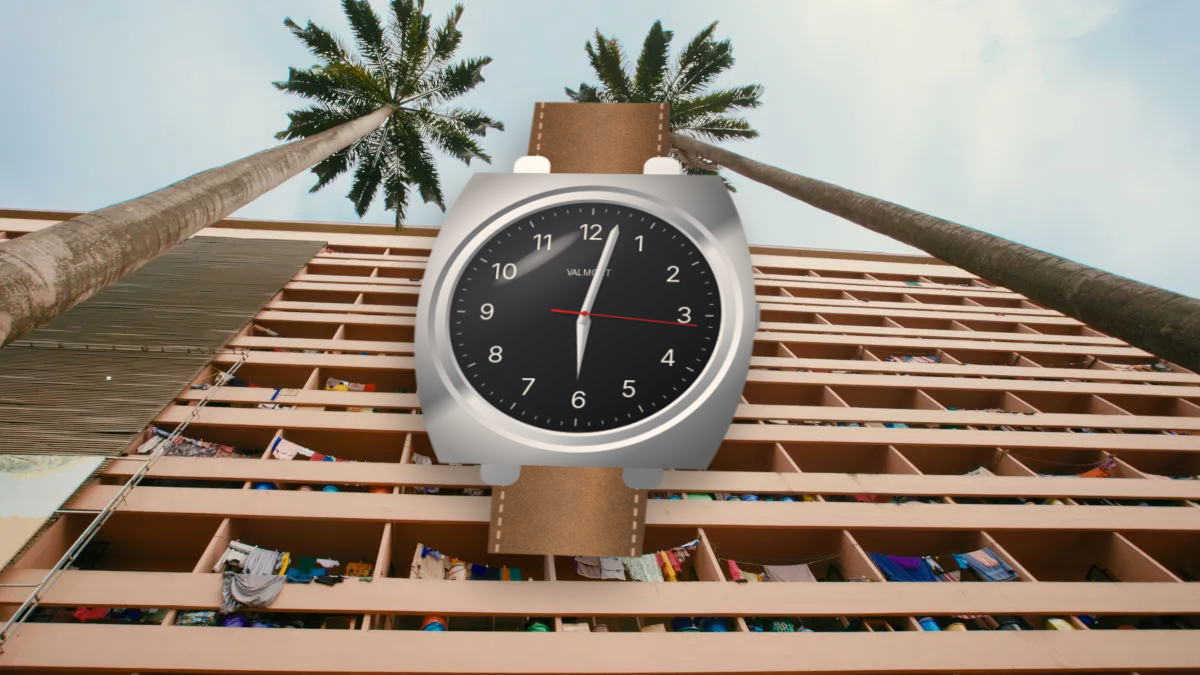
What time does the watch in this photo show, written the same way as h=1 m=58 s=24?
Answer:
h=6 m=2 s=16
